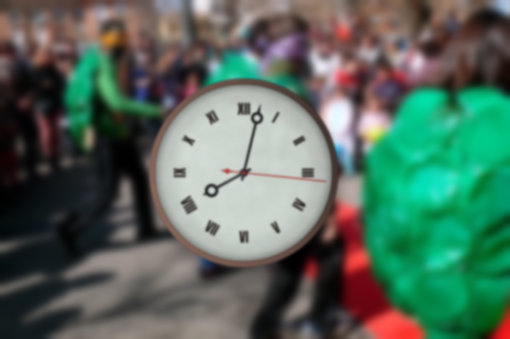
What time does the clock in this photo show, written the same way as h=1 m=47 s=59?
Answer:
h=8 m=2 s=16
